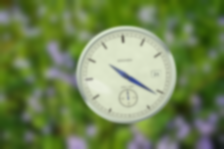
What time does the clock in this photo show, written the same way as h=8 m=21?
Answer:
h=10 m=21
